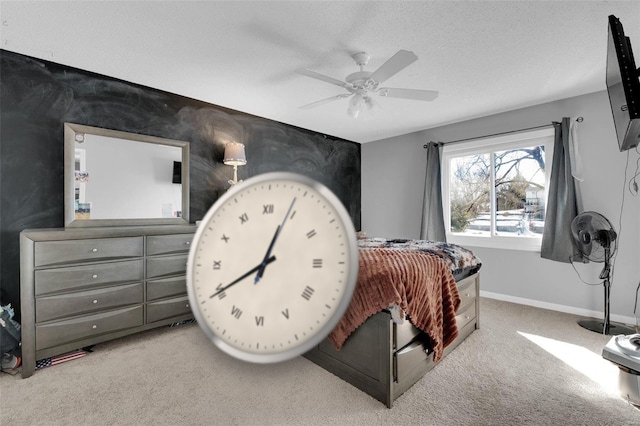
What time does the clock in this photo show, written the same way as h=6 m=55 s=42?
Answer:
h=12 m=40 s=4
